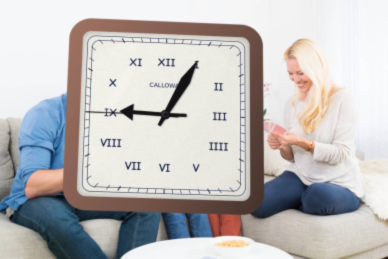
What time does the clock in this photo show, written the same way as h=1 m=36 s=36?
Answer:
h=9 m=4 s=45
